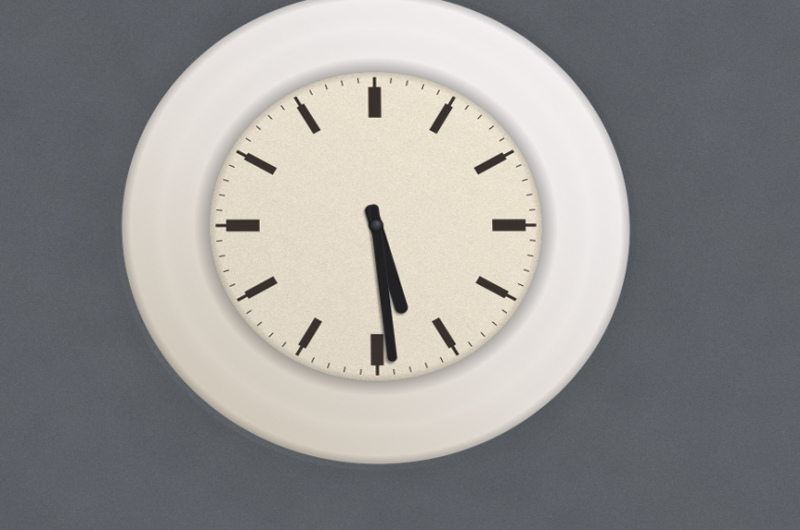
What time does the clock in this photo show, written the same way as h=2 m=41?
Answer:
h=5 m=29
